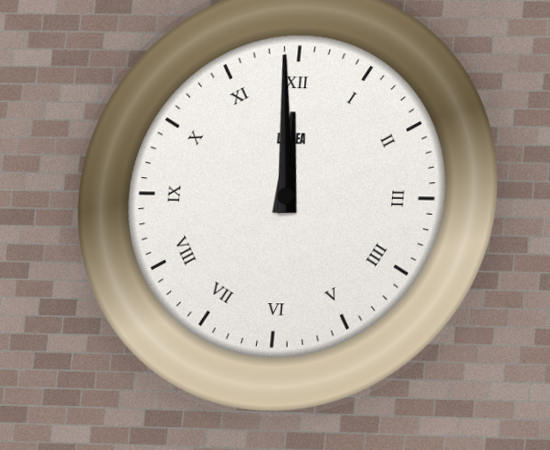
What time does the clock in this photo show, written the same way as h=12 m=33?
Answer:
h=11 m=59
